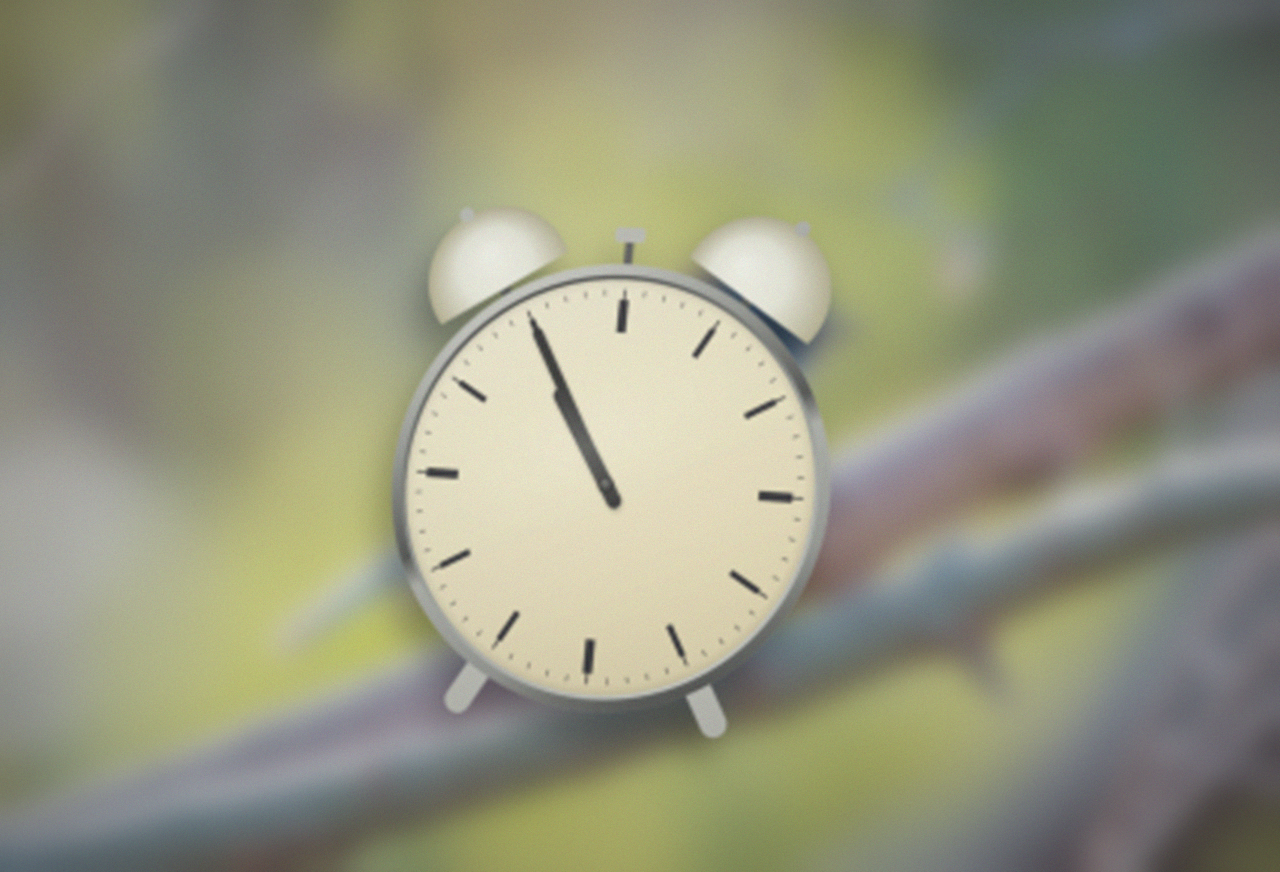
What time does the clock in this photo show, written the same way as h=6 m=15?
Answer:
h=10 m=55
